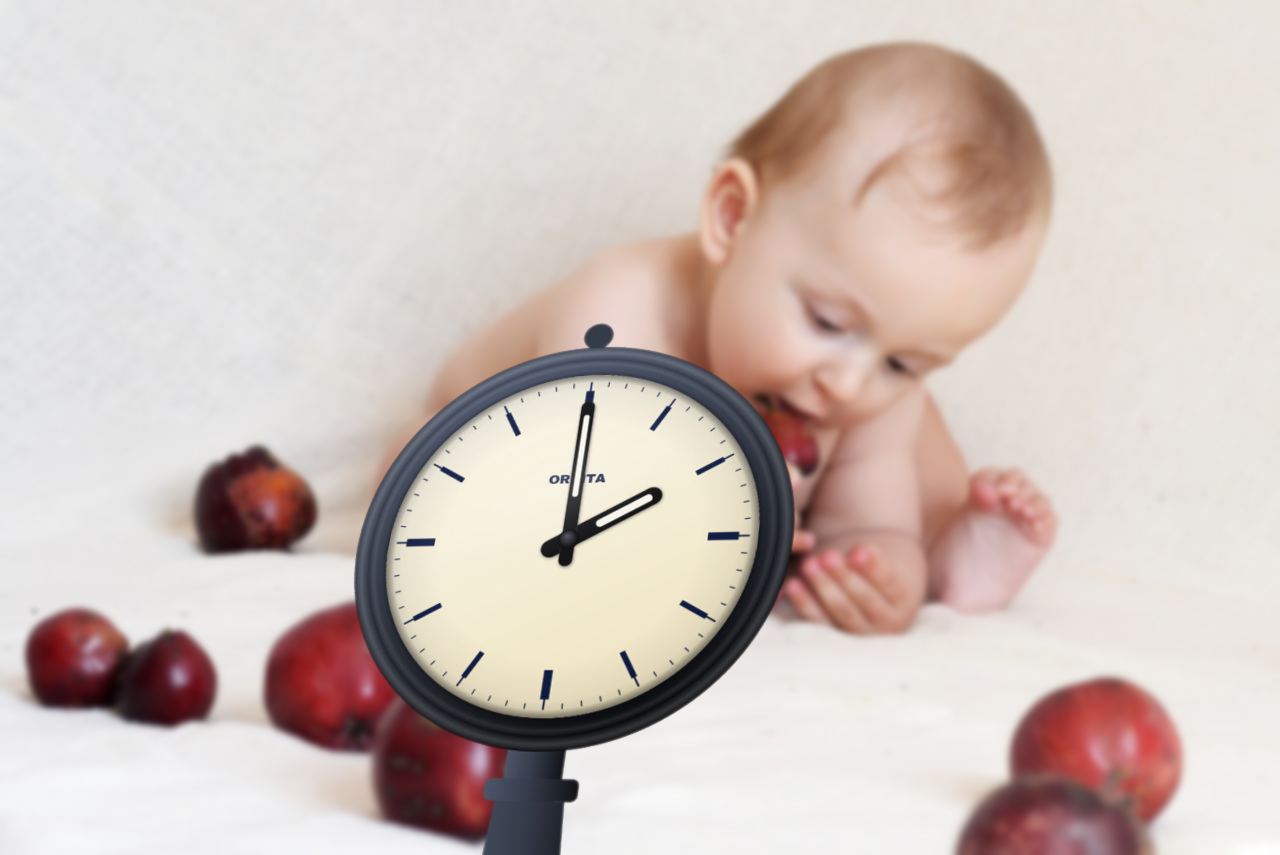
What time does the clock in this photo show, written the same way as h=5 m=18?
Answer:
h=2 m=0
